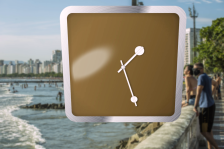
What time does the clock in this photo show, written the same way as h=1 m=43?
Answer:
h=1 m=27
